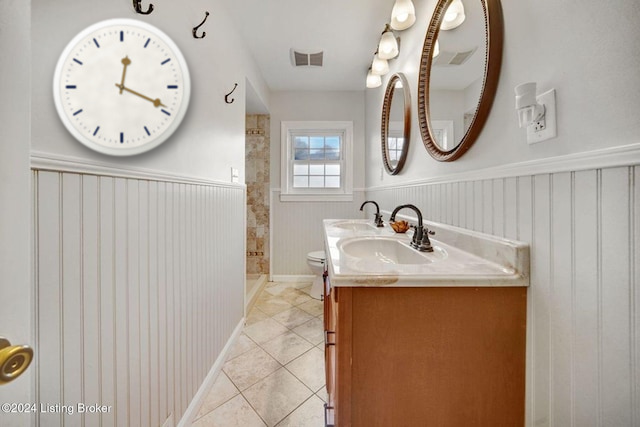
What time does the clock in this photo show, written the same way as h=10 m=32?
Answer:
h=12 m=19
